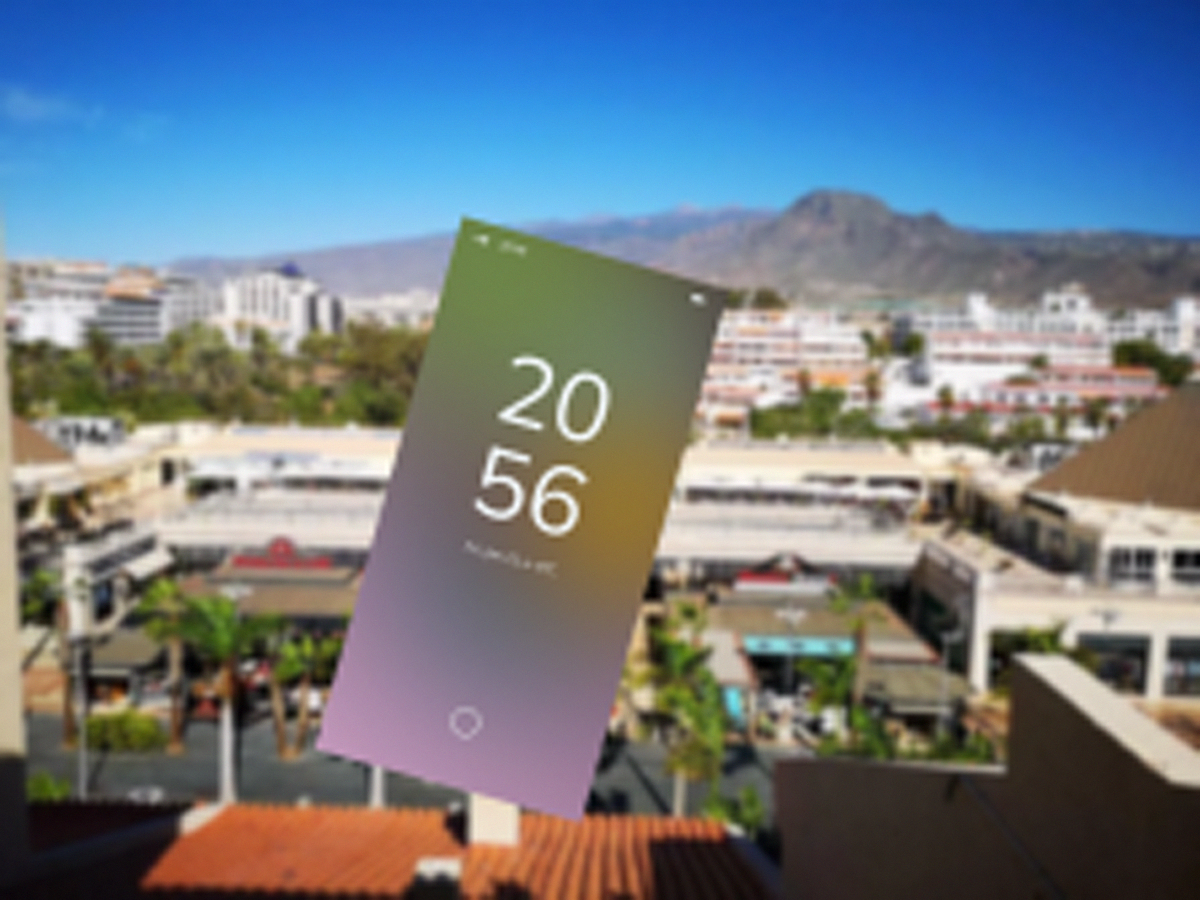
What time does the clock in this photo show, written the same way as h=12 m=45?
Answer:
h=20 m=56
